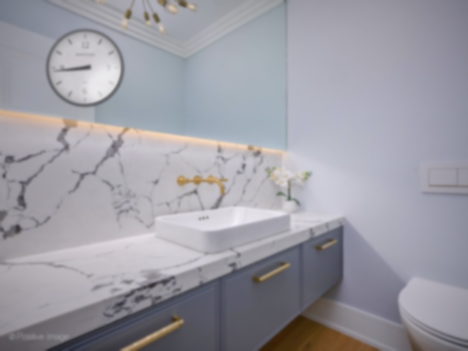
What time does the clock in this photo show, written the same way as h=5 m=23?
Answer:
h=8 m=44
